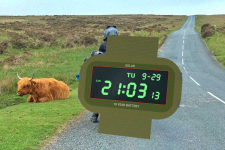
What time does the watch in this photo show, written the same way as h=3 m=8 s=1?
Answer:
h=21 m=3 s=13
